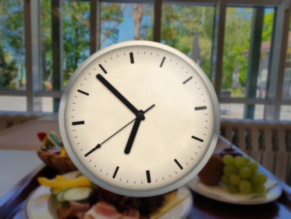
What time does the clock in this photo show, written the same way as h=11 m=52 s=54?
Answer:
h=6 m=53 s=40
